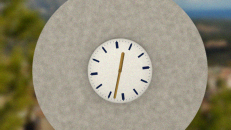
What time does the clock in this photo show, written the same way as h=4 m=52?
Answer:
h=12 m=33
